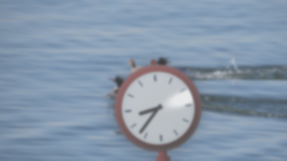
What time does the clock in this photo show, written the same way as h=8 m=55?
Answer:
h=8 m=37
